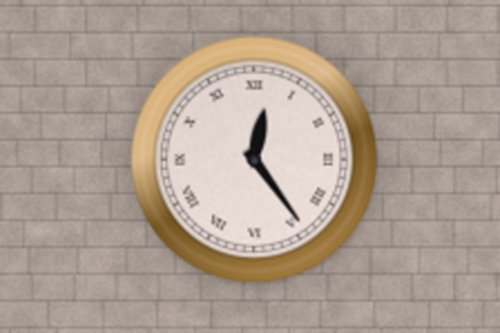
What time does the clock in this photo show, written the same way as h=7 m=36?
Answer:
h=12 m=24
